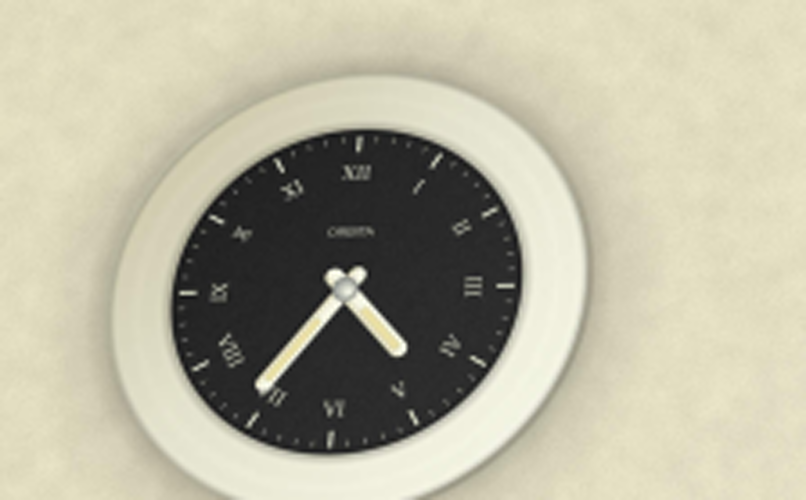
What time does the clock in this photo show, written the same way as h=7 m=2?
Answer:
h=4 m=36
